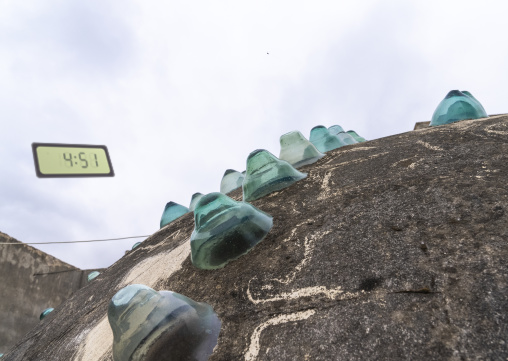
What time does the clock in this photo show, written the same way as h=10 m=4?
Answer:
h=4 m=51
